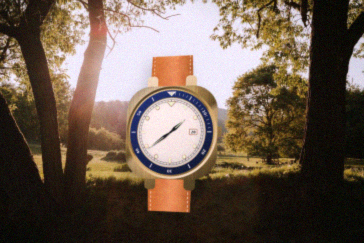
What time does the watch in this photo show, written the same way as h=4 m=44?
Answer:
h=1 m=39
